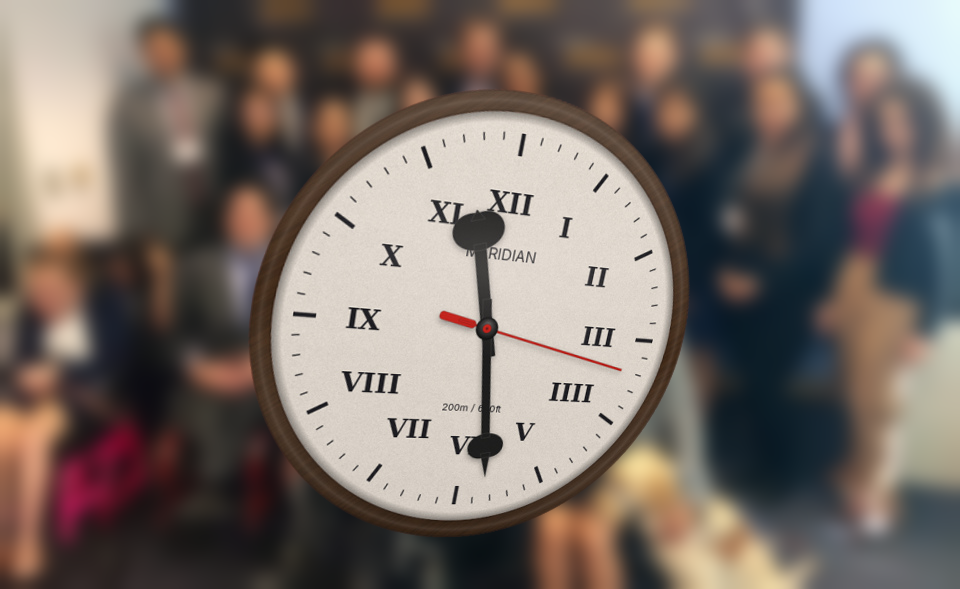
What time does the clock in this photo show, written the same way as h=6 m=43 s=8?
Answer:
h=11 m=28 s=17
